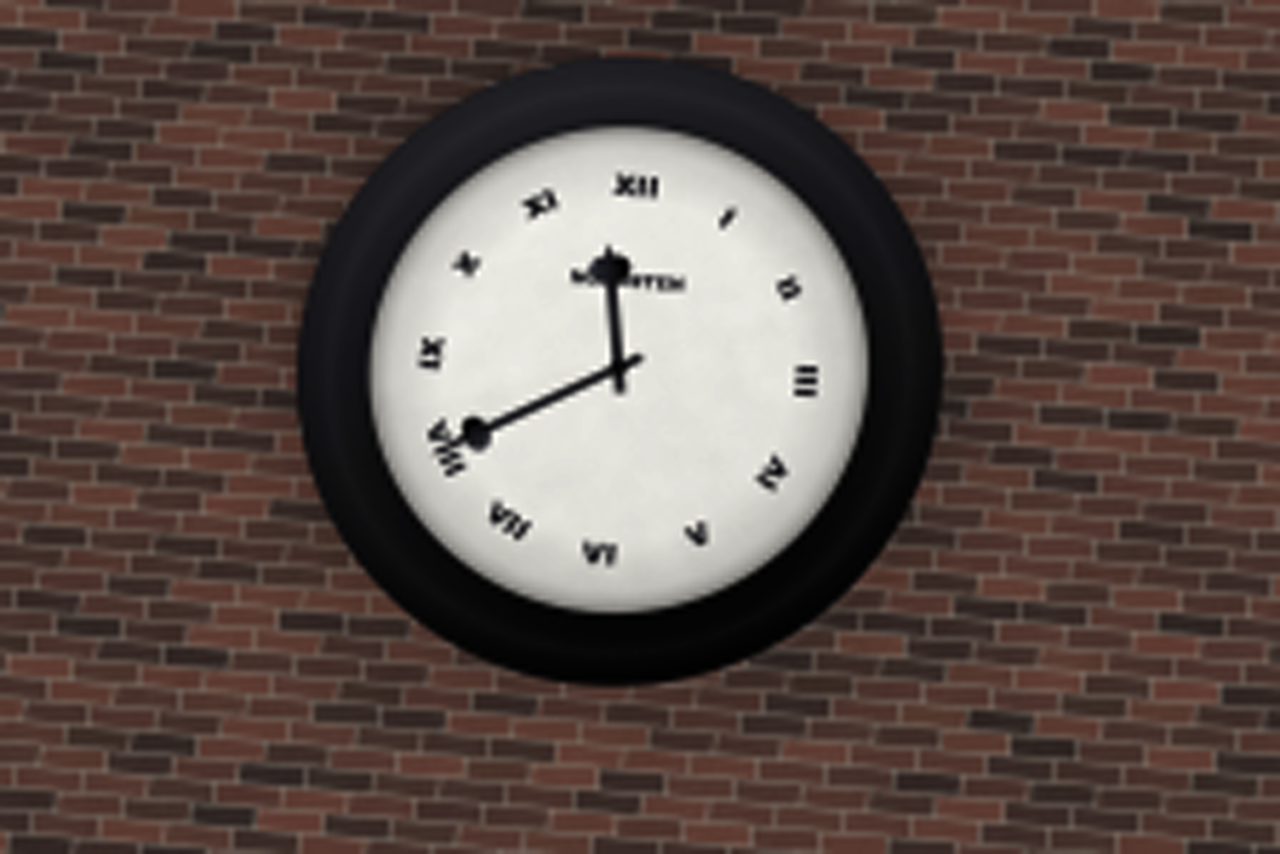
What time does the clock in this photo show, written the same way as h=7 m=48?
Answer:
h=11 m=40
